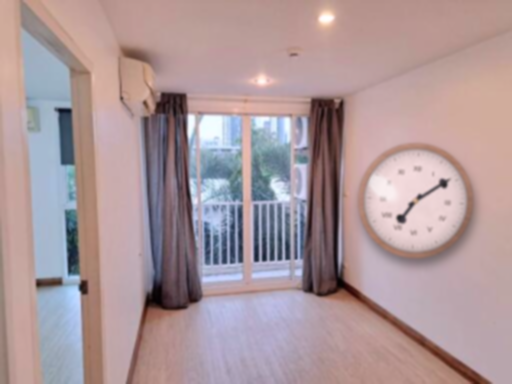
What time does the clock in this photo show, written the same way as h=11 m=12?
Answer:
h=7 m=9
